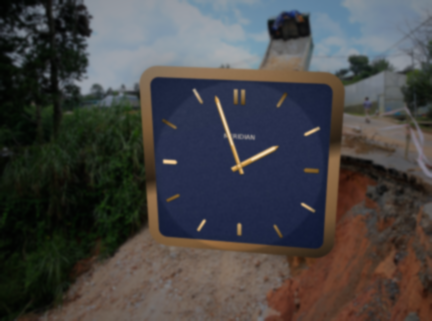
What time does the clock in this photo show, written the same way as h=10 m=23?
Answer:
h=1 m=57
